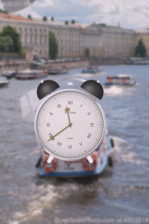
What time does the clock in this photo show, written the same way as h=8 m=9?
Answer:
h=11 m=39
